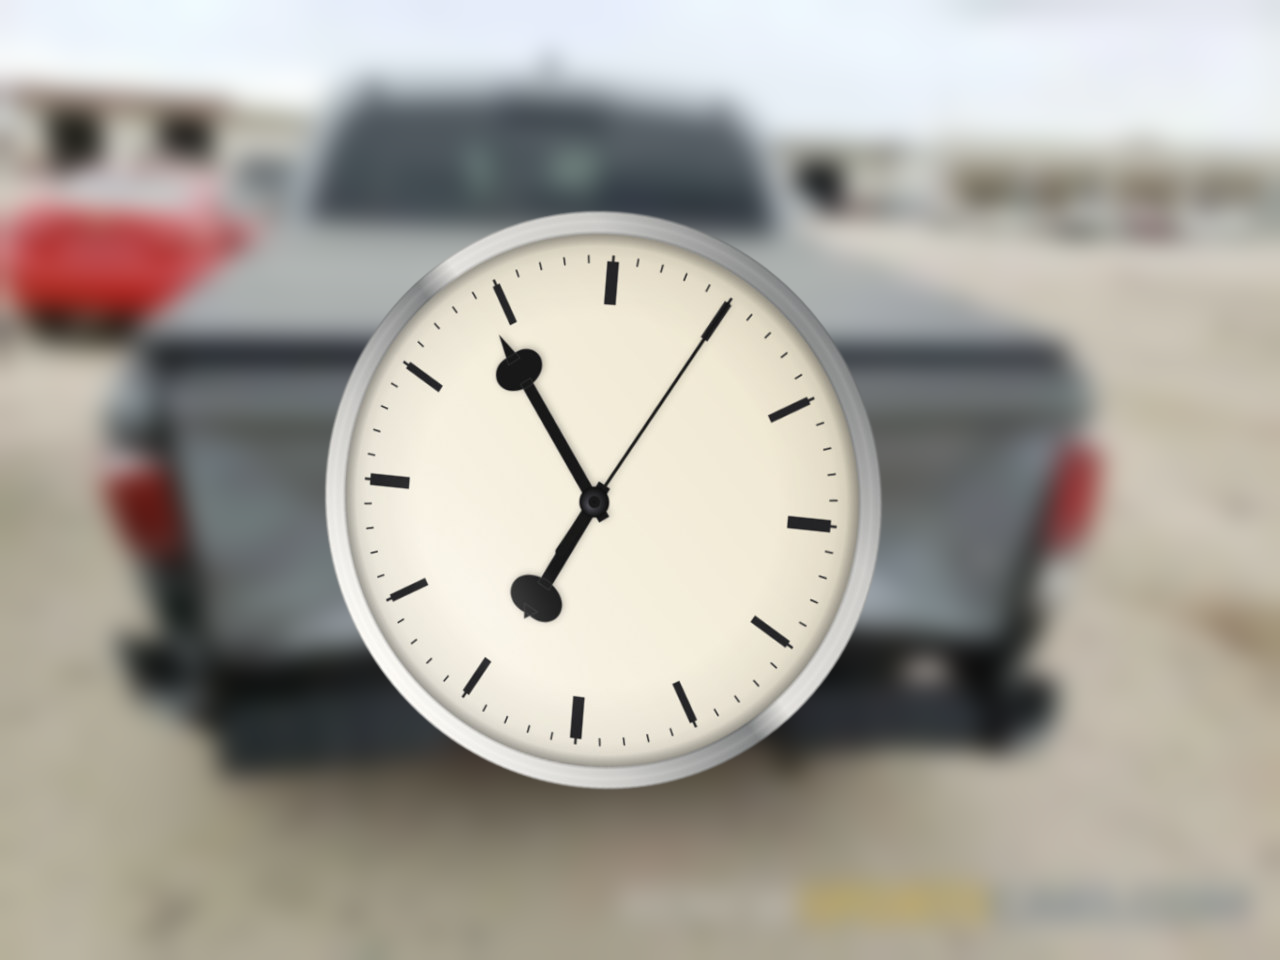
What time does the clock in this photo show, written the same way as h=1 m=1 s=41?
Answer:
h=6 m=54 s=5
